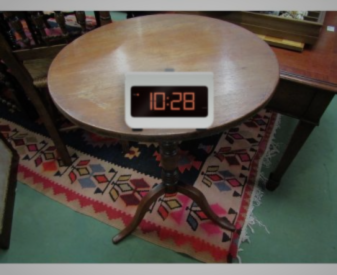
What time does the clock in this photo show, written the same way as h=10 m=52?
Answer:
h=10 m=28
